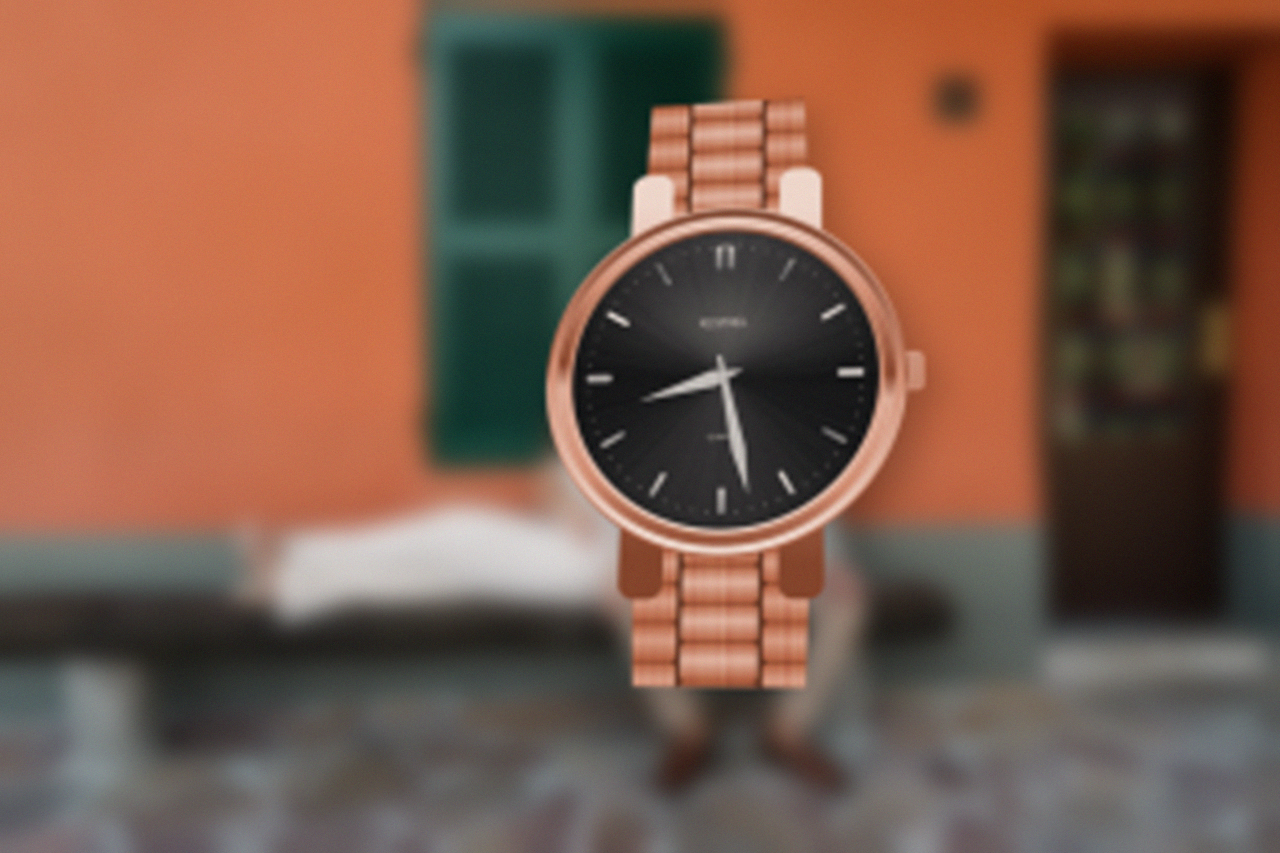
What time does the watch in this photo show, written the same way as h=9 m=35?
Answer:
h=8 m=28
